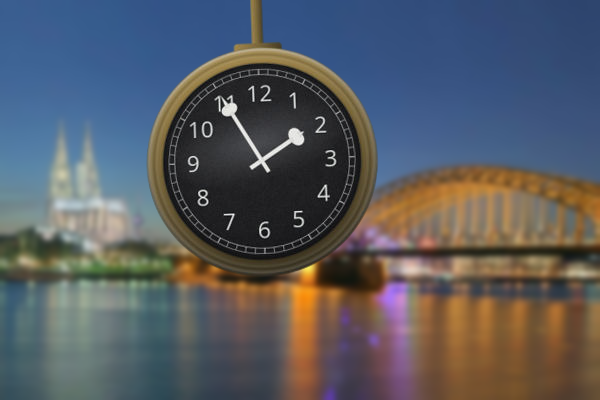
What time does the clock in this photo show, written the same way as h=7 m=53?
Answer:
h=1 m=55
